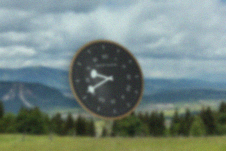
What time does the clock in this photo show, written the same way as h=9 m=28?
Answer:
h=9 m=41
